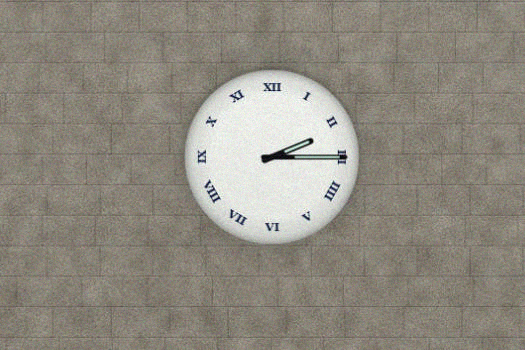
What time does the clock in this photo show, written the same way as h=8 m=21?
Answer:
h=2 m=15
